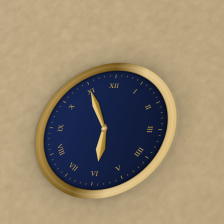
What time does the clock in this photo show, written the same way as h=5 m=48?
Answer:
h=5 m=55
